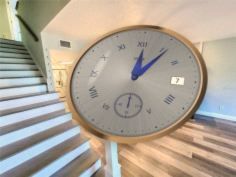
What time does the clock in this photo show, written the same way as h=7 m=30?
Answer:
h=12 m=6
